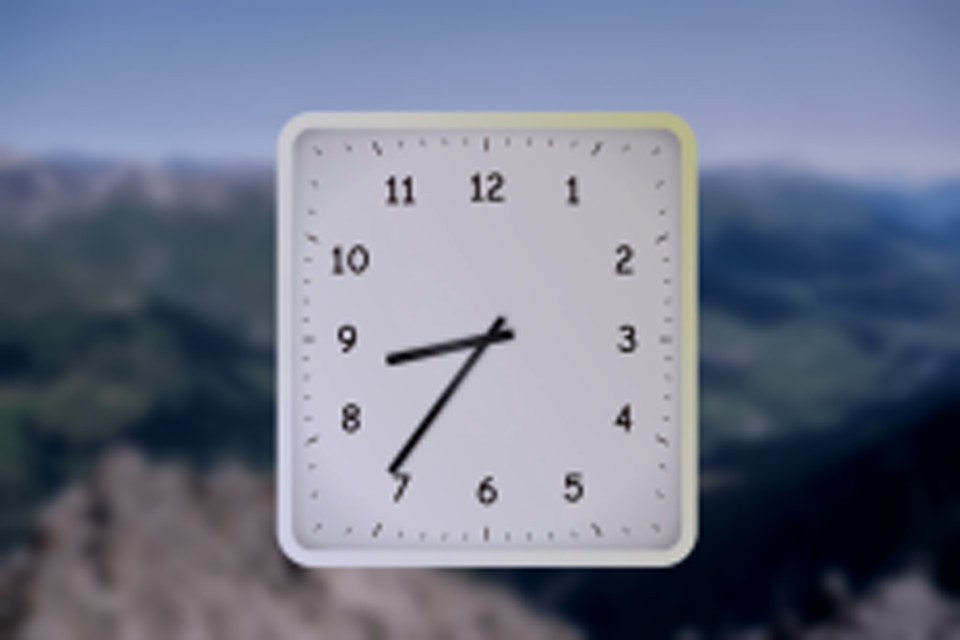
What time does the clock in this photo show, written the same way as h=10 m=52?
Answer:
h=8 m=36
